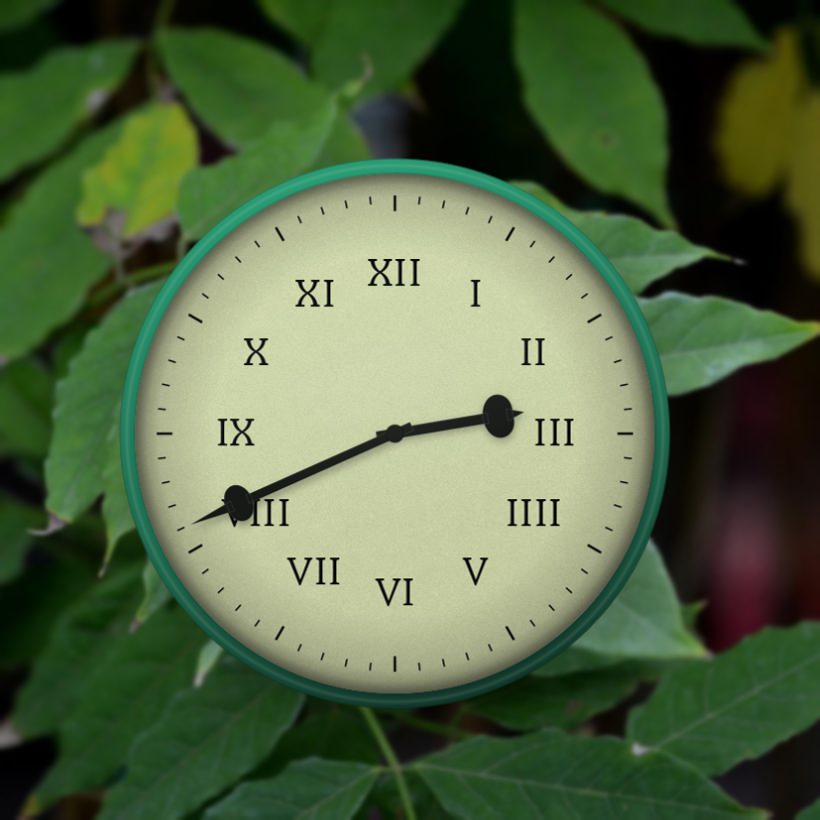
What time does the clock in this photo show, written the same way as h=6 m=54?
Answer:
h=2 m=41
